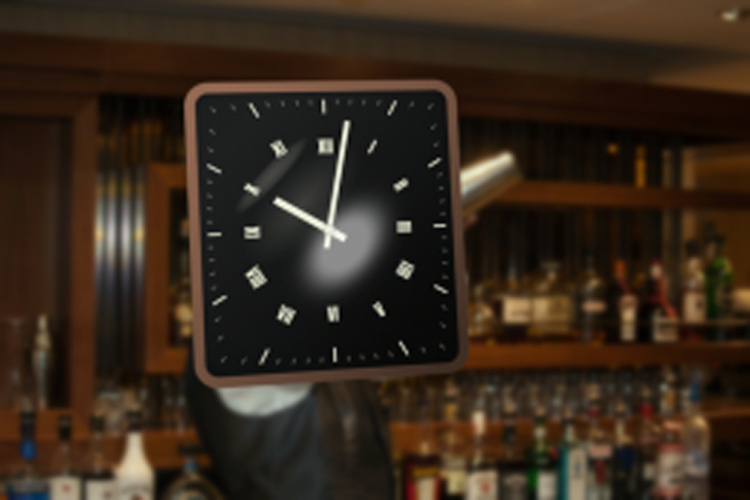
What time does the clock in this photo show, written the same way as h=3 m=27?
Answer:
h=10 m=2
